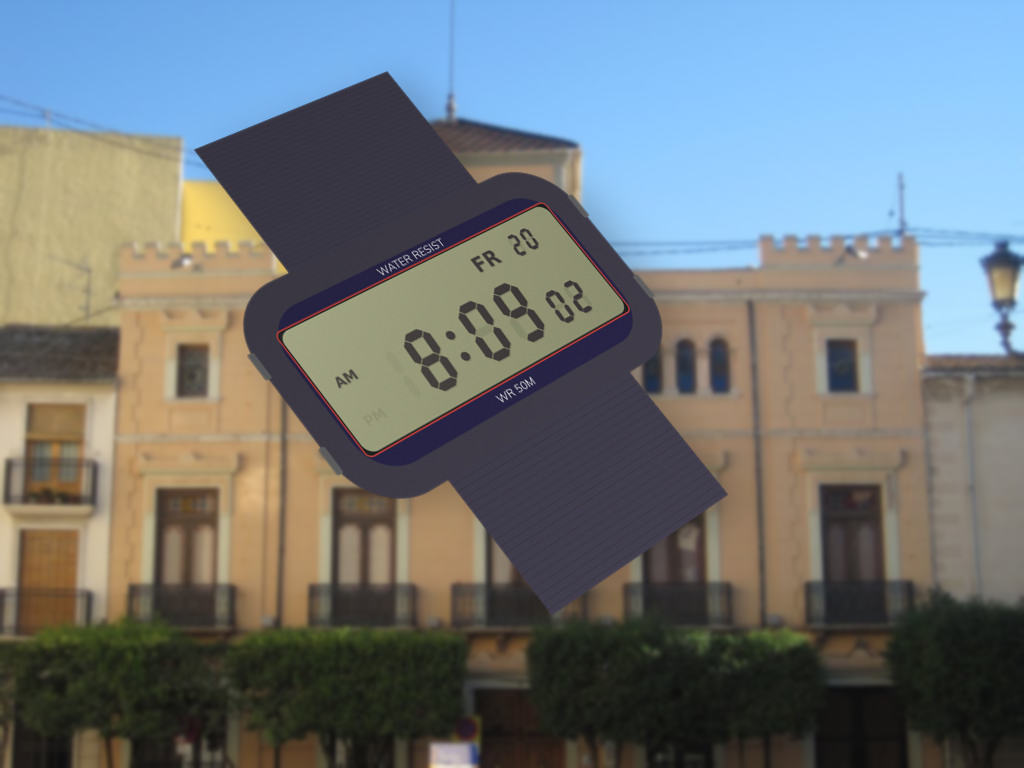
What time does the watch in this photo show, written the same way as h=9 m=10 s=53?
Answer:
h=8 m=9 s=2
